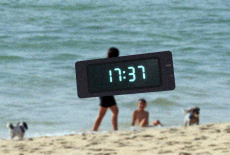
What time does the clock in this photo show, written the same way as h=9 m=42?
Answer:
h=17 m=37
